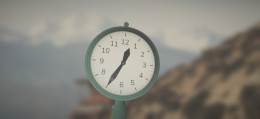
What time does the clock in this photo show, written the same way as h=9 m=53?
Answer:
h=12 m=35
